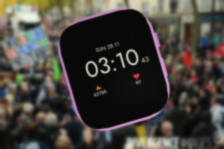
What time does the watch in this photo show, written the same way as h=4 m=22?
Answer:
h=3 m=10
